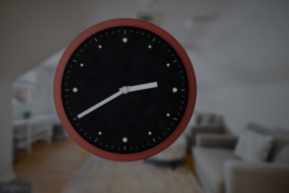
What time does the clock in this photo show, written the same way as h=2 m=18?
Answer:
h=2 m=40
